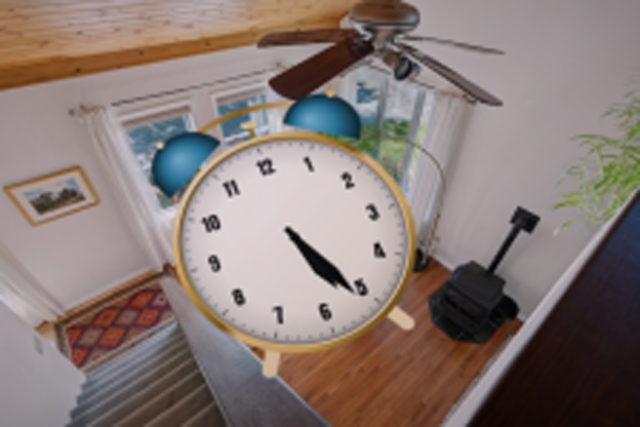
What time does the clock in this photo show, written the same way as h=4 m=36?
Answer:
h=5 m=26
